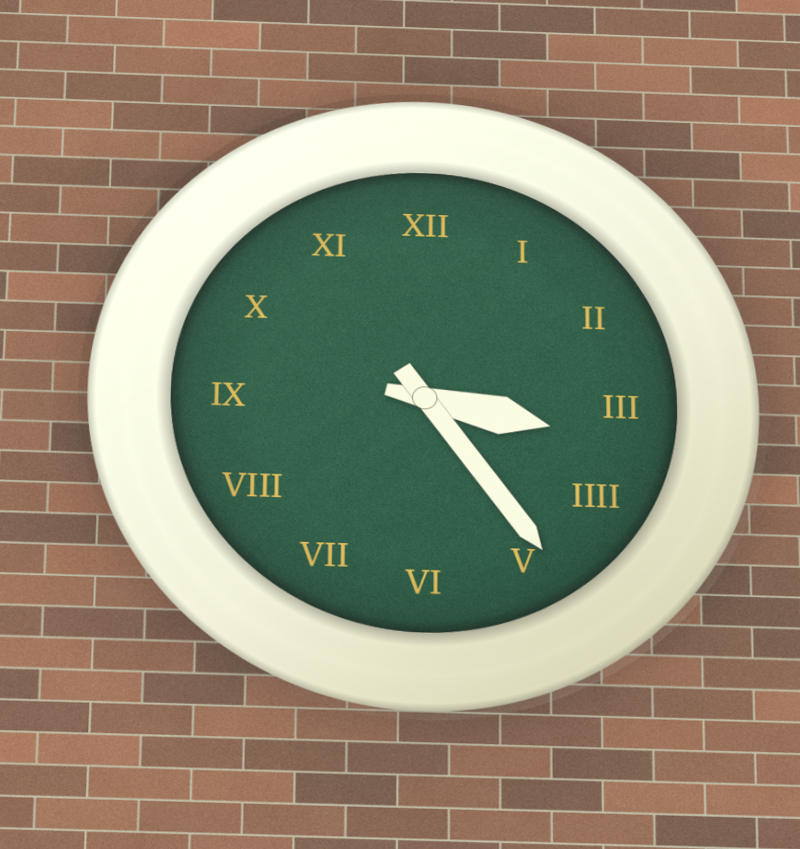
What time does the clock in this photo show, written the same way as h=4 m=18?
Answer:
h=3 m=24
